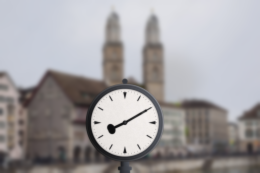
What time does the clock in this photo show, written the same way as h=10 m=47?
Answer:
h=8 m=10
